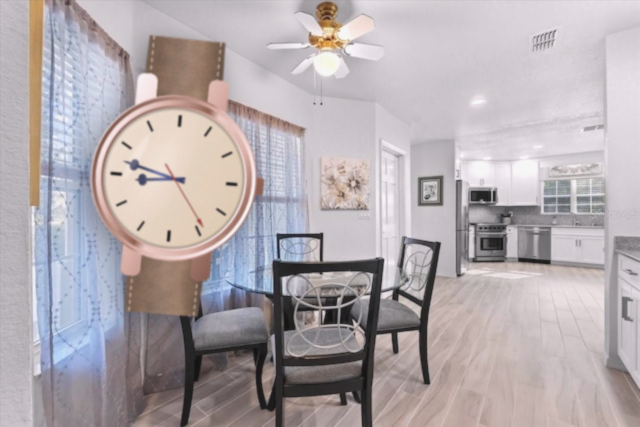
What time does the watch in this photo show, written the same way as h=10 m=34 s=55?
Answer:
h=8 m=47 s=24
